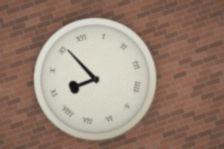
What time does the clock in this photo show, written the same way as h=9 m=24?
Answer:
h=8 m=56
